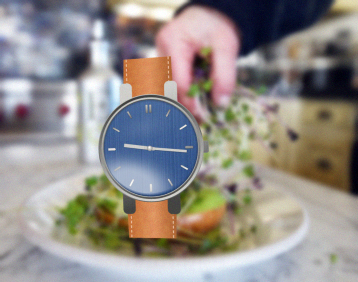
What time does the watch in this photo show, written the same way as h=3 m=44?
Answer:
h=9 m=16
